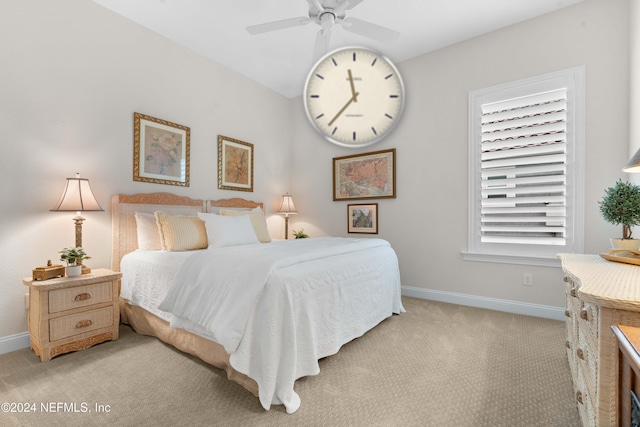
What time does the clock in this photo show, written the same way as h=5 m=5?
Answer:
h=11 m=37
